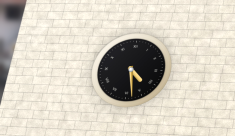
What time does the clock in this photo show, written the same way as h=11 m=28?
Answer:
h=4 m=28
